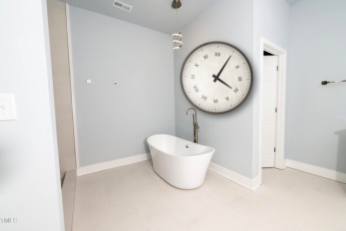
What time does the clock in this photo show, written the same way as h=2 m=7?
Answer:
h=4 m=5
